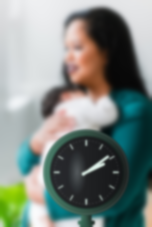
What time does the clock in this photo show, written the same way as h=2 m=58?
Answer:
h=2 m=9
